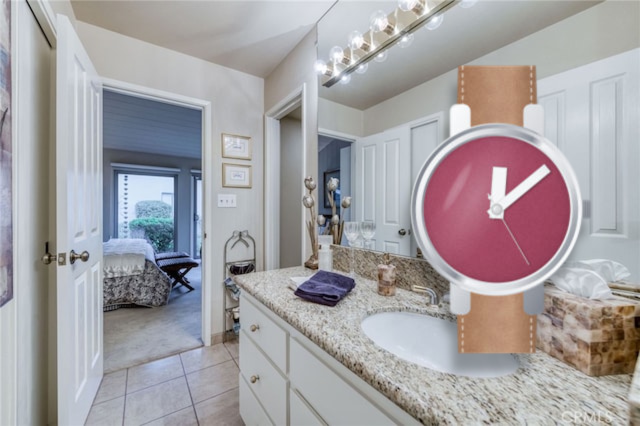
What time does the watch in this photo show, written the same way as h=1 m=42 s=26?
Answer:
h=12 m=8 s=25
